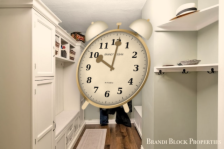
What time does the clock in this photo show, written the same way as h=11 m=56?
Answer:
h=10 m=1
